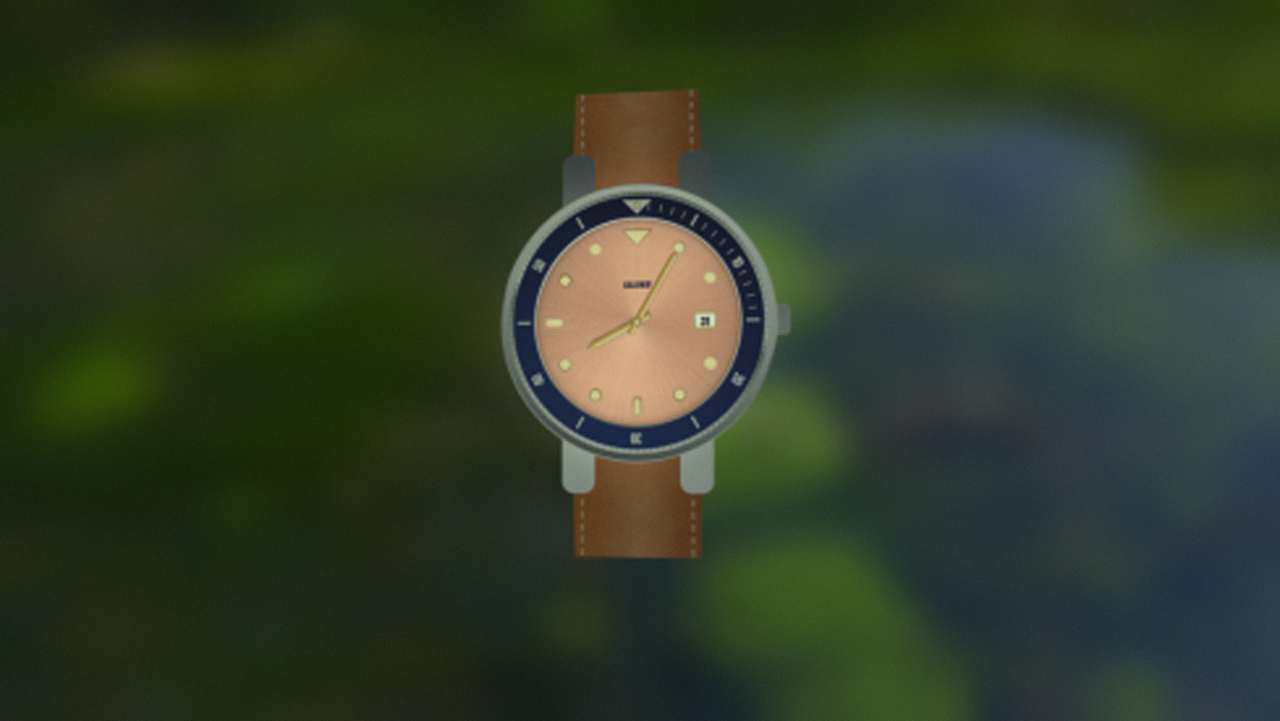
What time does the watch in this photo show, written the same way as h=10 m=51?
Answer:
h=8 m=5
